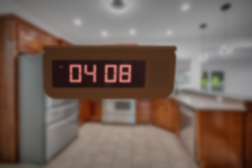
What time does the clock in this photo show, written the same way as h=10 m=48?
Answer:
h=4 m=8
